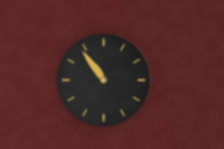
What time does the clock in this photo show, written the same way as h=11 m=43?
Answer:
h=10 m=54
